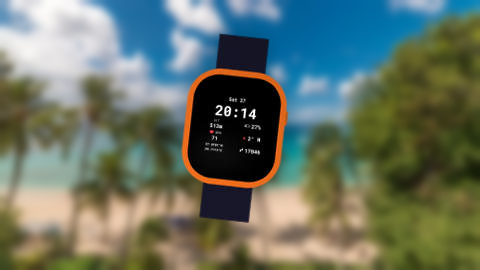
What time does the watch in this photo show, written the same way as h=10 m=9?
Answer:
h=20 m=14
